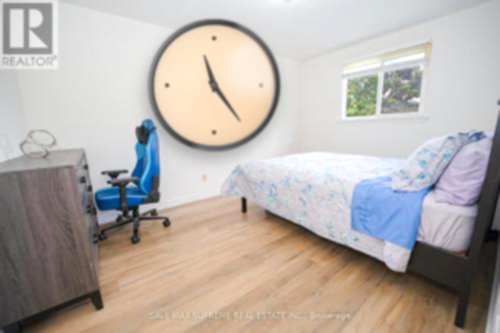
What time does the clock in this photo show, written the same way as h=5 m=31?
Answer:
h=11 m=24
